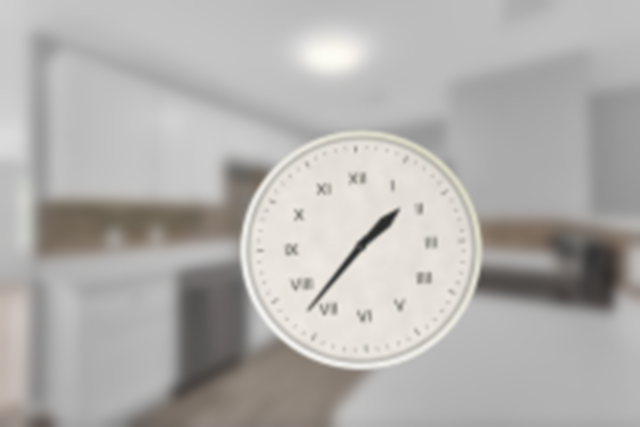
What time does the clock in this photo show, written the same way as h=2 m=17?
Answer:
h=1 m=37
